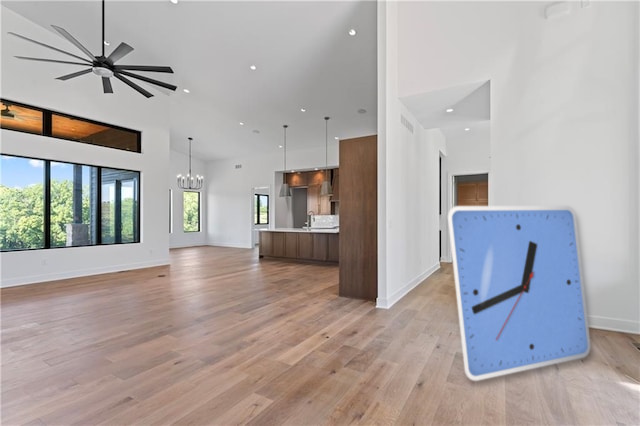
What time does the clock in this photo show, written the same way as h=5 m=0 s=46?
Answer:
h=12 m=42 s=37
